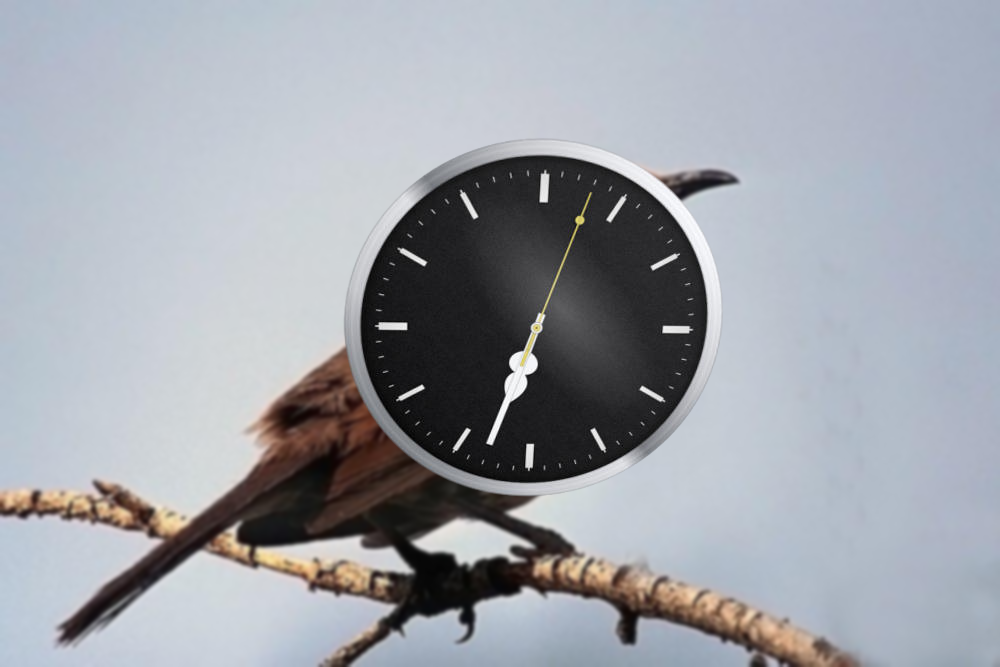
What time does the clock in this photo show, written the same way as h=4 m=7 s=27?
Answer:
h=6 m=33 s=3
